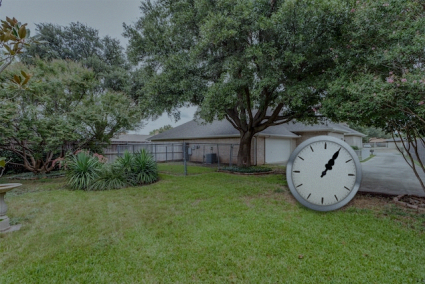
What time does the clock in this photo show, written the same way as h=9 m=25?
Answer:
h=1 m=5
